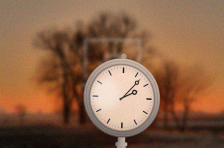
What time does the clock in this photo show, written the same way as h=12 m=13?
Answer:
h=2 m=7
